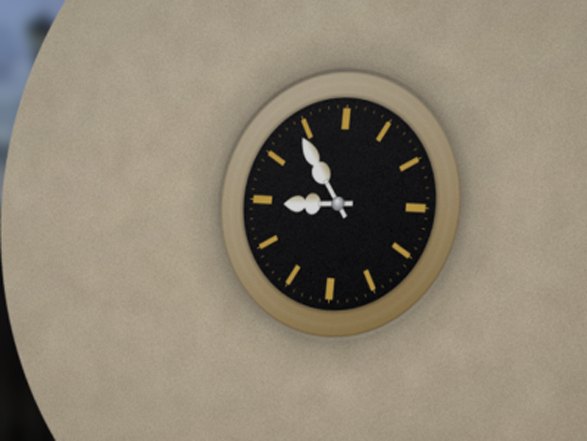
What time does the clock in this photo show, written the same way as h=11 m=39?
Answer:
h=8 m=54
